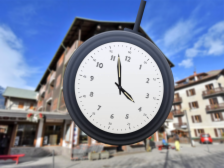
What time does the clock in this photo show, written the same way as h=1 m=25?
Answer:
h=3 m=57
